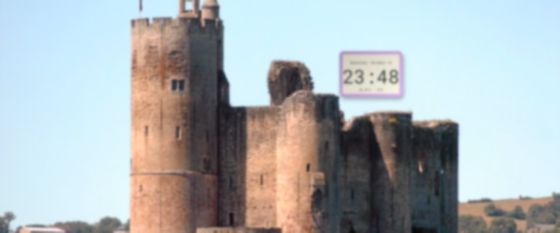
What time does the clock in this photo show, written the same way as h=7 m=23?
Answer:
h=23 m=48
